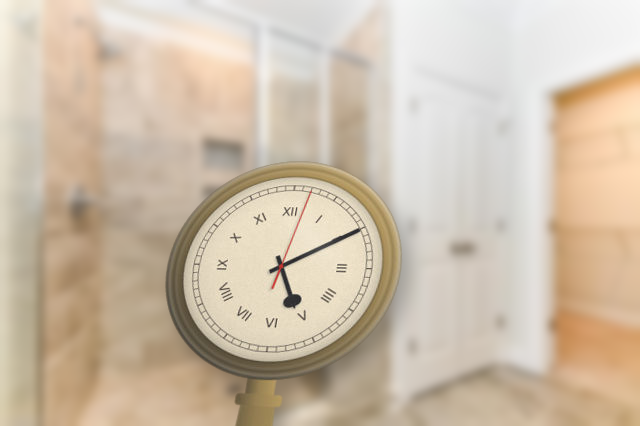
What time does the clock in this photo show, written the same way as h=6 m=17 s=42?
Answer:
h=5 m=10 s=2
